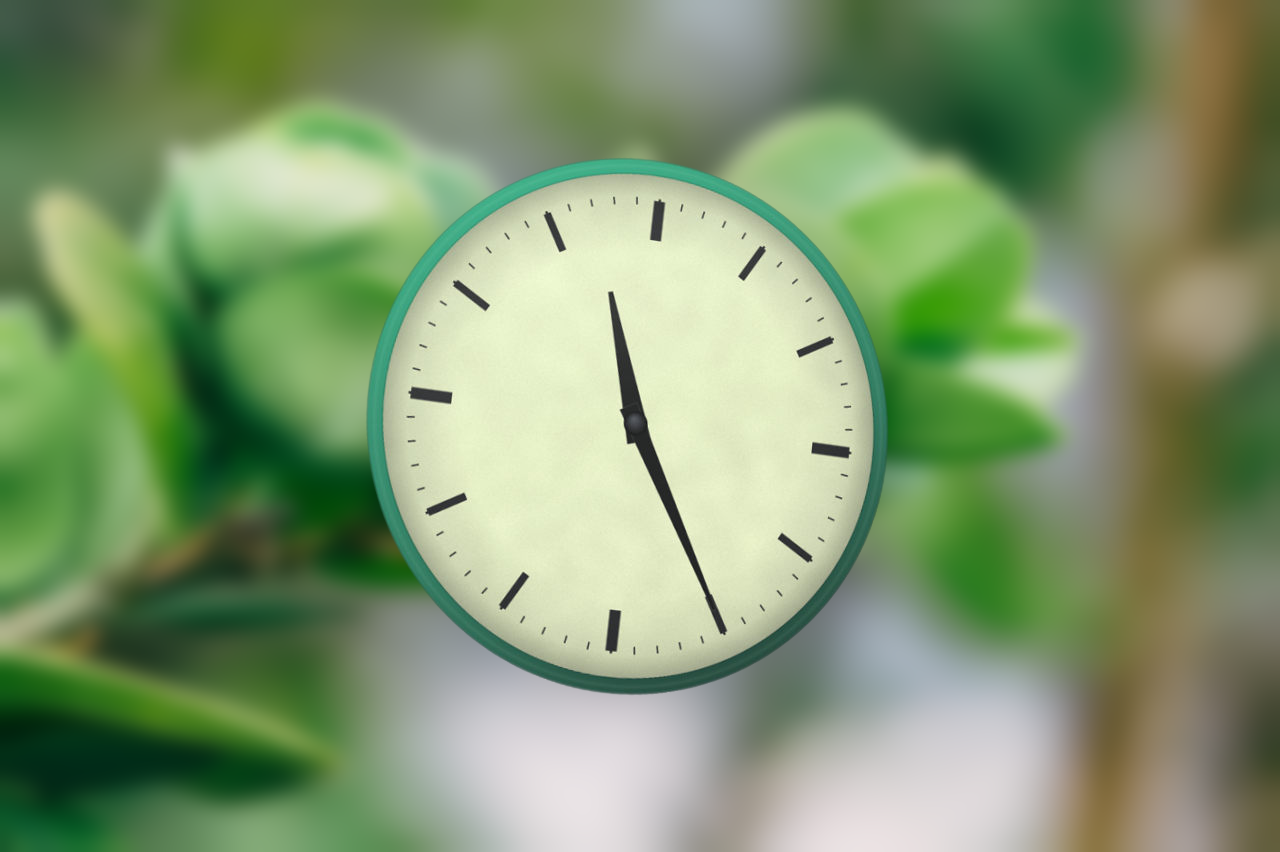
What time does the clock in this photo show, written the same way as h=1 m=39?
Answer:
h=11 m=25
